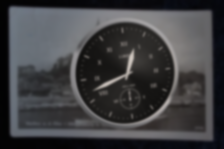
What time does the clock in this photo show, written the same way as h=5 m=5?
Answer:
h=12 m=42
